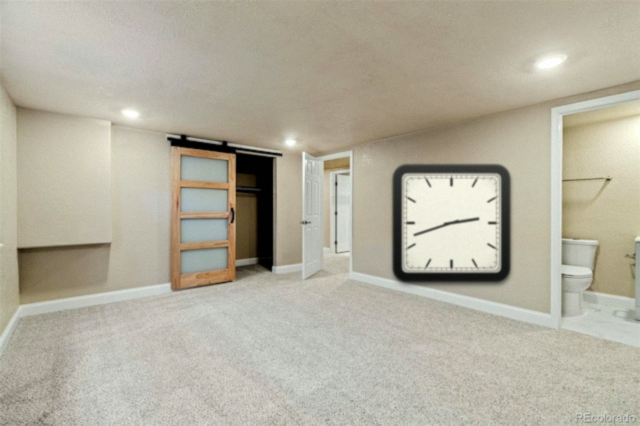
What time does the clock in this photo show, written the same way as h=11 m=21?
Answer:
h=2 m=42
